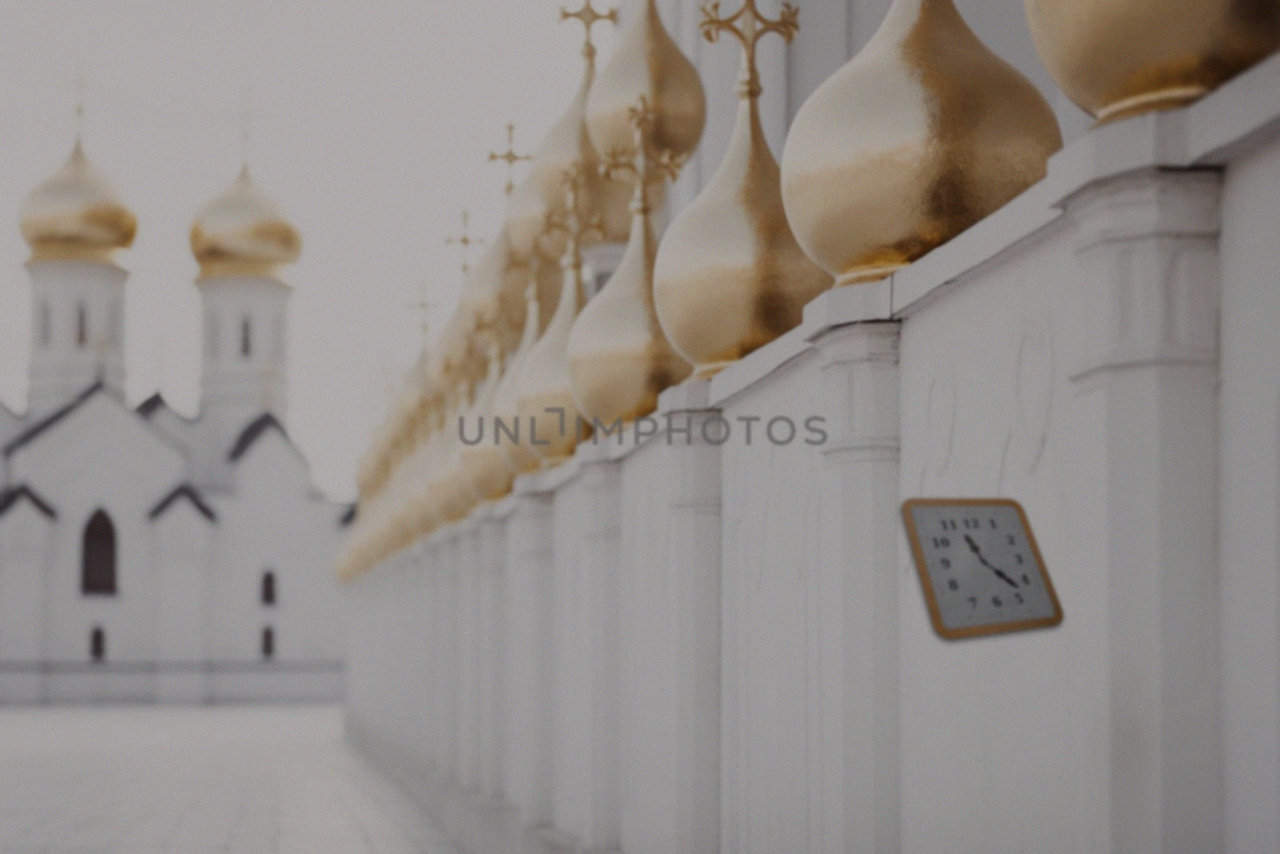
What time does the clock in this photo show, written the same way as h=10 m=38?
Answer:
h=11 m=23
